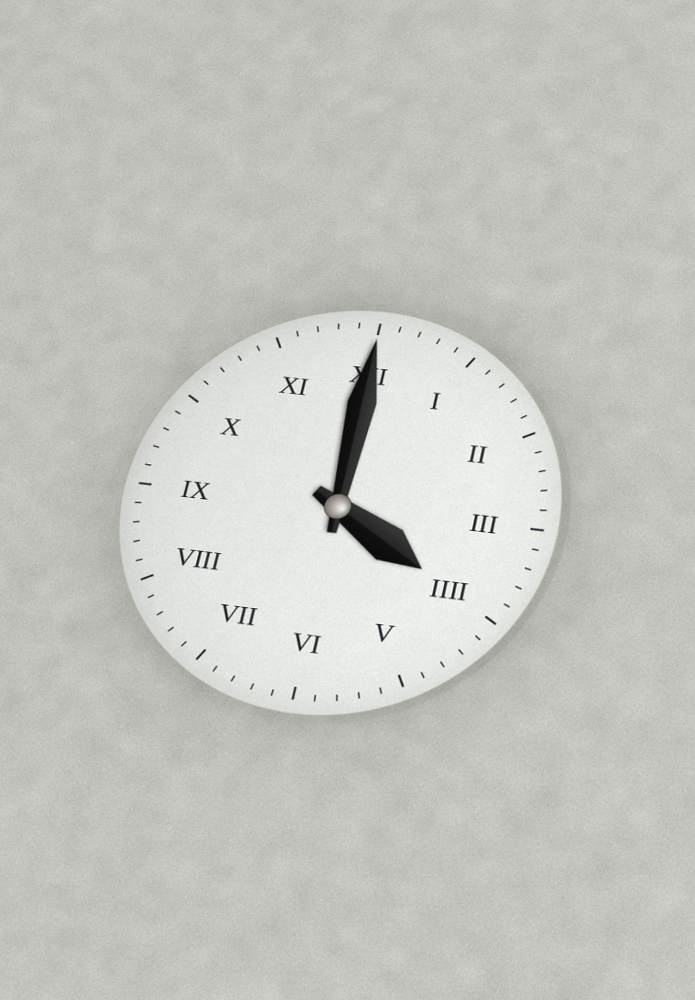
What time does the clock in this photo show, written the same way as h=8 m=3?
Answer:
h=4 m=0
